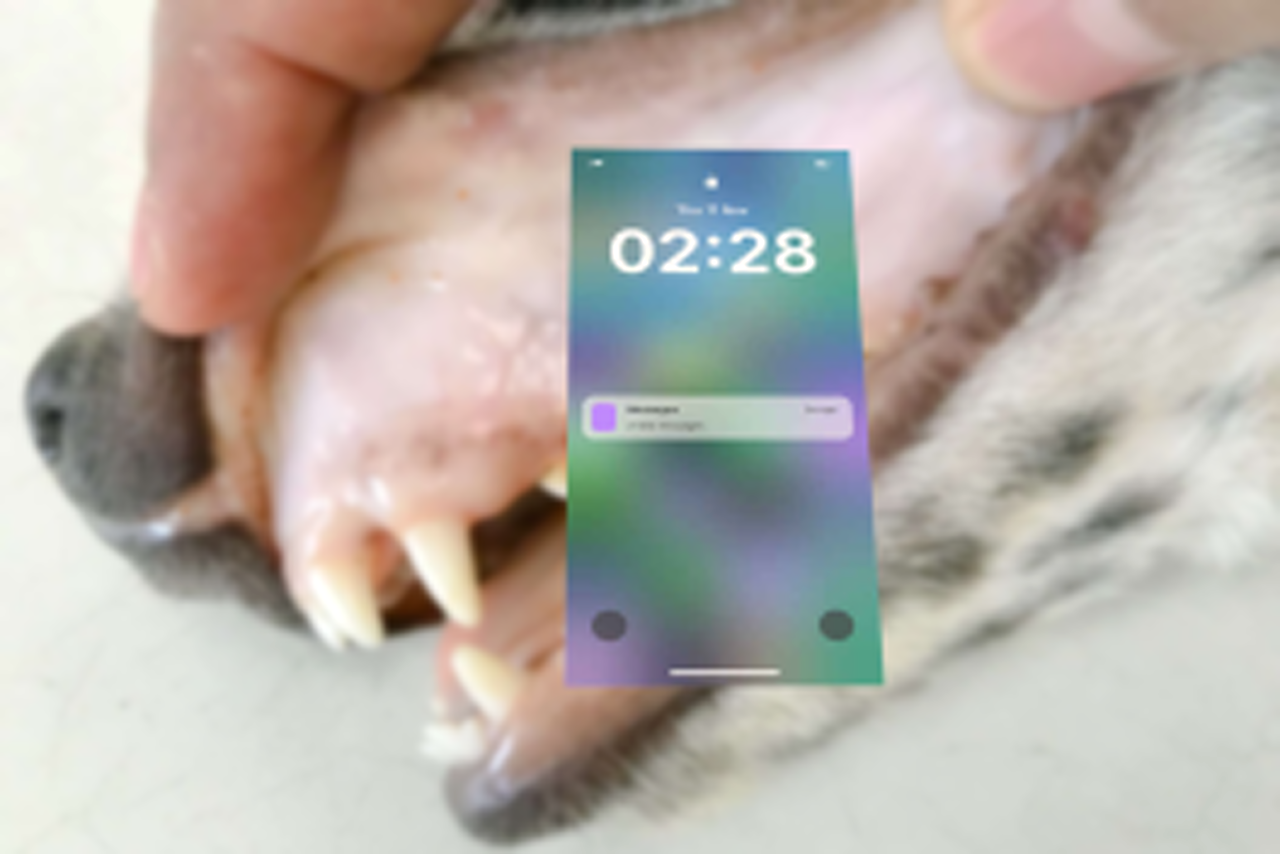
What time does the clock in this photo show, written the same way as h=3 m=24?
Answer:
h=2 m=28
